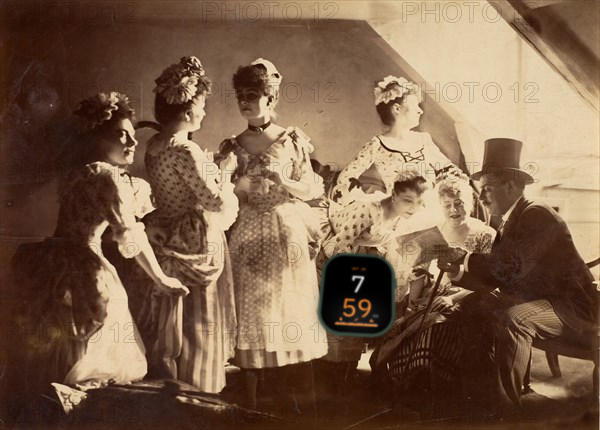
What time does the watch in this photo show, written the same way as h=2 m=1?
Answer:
h=7 m=59
